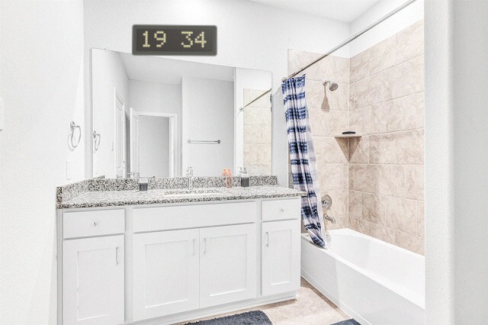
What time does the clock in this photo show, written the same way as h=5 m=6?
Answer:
h=19 m=34
